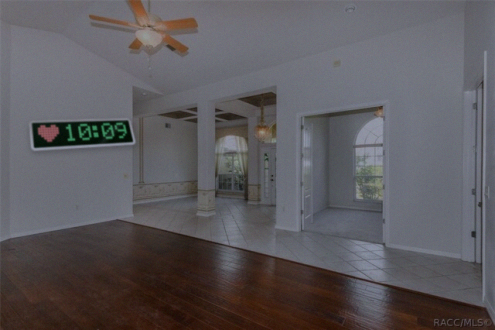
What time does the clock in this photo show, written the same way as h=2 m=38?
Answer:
h=10 m=9
